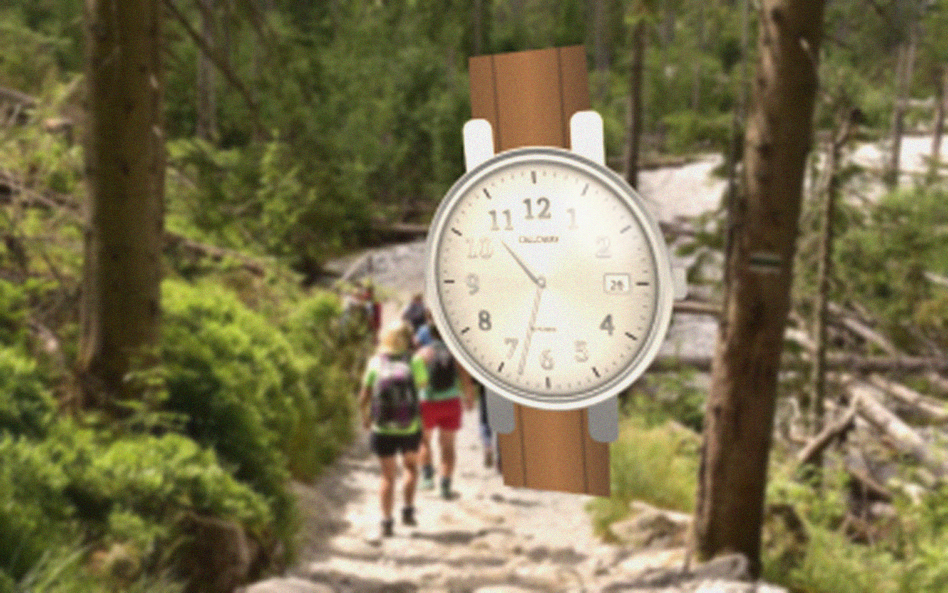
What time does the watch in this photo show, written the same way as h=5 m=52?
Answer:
h=10 m=33
